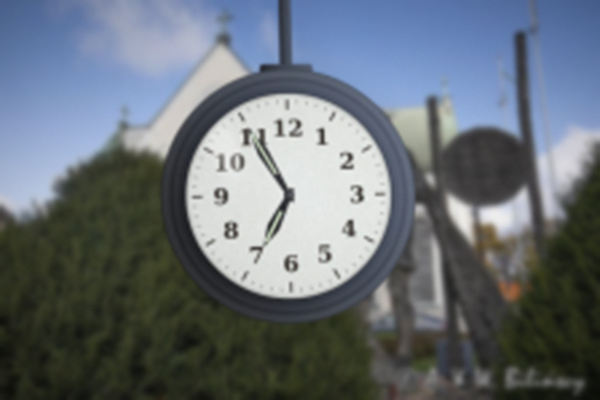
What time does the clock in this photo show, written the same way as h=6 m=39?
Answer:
h=6 m=55
